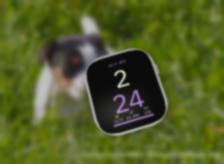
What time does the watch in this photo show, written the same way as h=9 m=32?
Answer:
h=2 m=24
